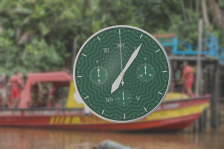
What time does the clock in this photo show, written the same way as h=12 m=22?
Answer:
h=7 m=6
